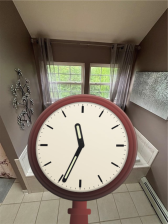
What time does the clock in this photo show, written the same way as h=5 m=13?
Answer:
h=11 m=34
